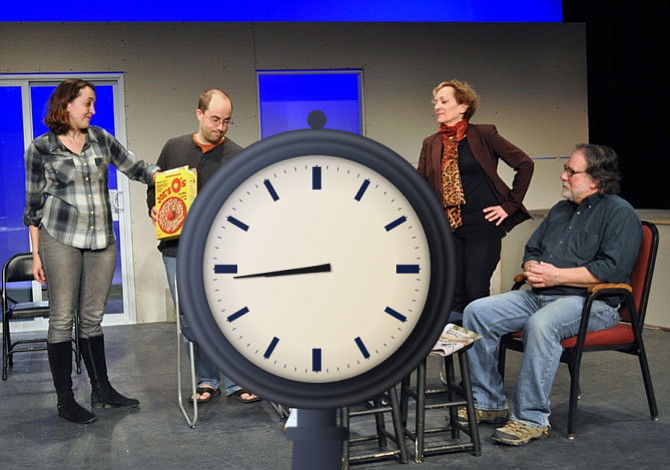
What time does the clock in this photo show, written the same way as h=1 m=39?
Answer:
h=8 m=44
